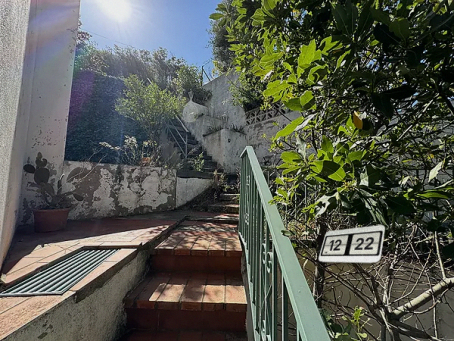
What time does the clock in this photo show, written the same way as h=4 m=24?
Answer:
h=12 m=22
